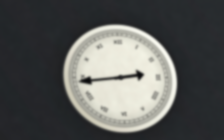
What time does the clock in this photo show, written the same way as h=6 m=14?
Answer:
h=2 m=44
